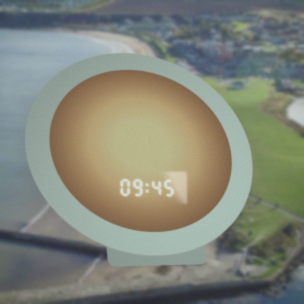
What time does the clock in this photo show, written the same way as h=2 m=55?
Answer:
h=9 m=45
